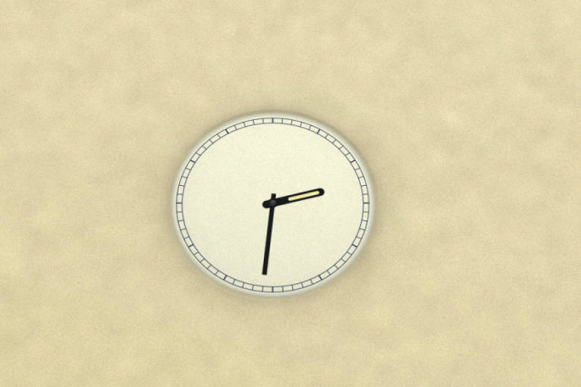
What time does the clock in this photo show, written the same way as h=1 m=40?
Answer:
h=2 m=31
